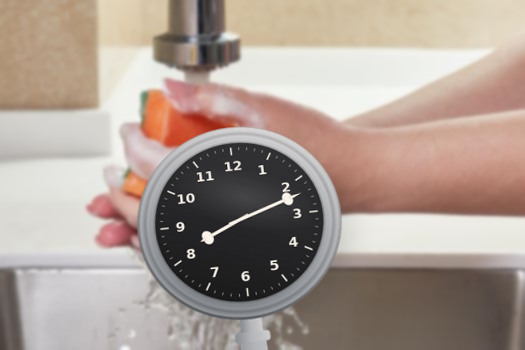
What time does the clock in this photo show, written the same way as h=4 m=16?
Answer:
h=8 m=12
